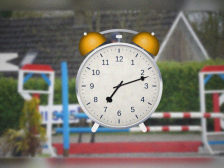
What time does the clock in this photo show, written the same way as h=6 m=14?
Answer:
h=7 m=12
